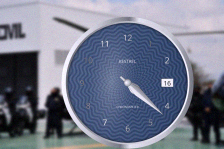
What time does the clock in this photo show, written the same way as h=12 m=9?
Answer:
h=4 m=22
